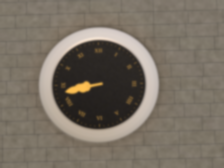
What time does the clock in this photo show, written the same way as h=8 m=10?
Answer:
h=8 m=43
